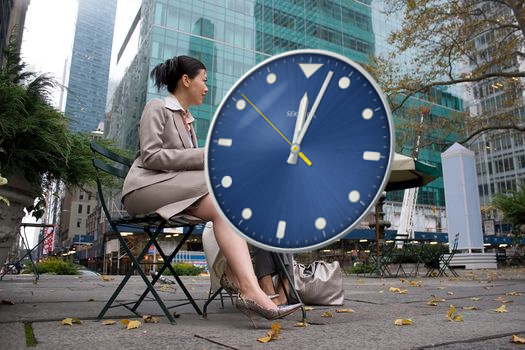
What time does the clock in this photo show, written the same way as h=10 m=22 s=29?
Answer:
h=12 m=2 s=51
